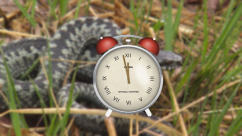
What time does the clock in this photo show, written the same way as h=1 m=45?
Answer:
h=11 m=58
